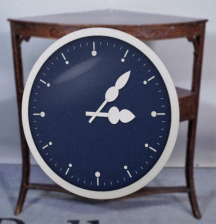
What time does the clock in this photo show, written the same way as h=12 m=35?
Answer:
h=3 m=7
